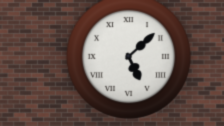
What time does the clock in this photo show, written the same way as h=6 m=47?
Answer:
h=5 m=8
